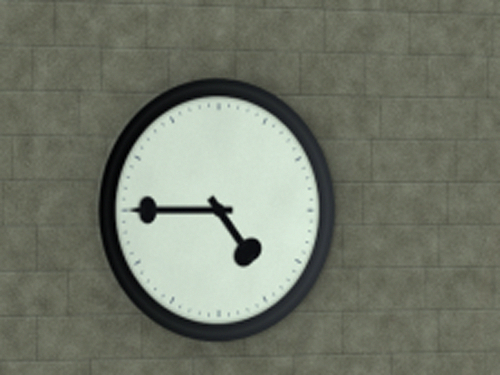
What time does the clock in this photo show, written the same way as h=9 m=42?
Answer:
h=4 m=45
